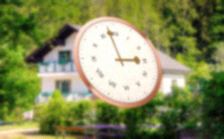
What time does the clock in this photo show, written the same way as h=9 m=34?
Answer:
h=2 m=58
